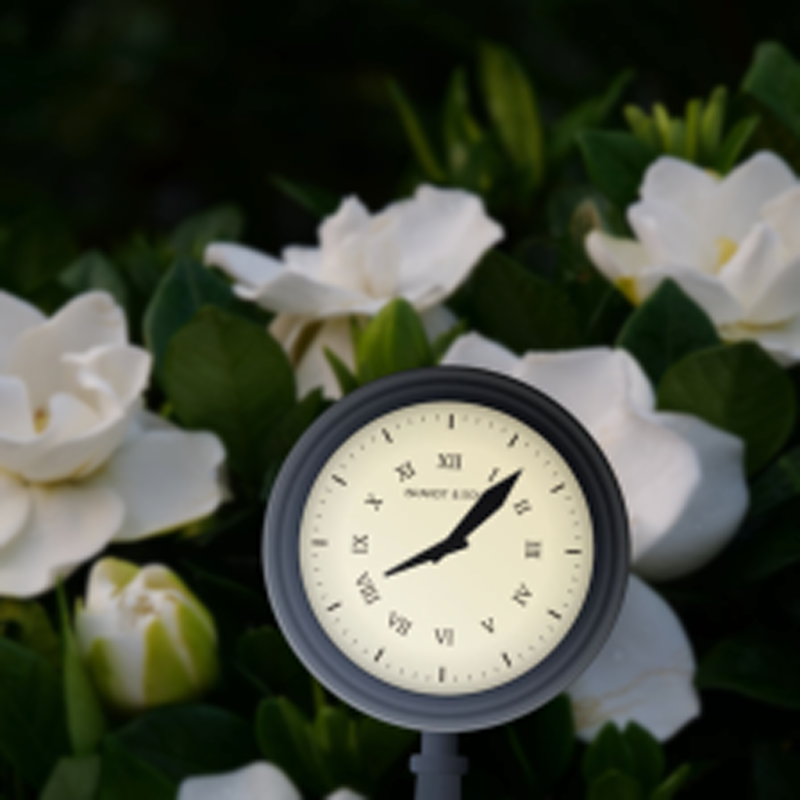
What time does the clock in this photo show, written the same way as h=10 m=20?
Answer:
h=8 m=7
